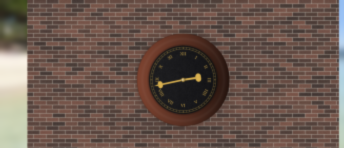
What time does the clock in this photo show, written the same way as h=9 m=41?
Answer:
h=2 m=43
